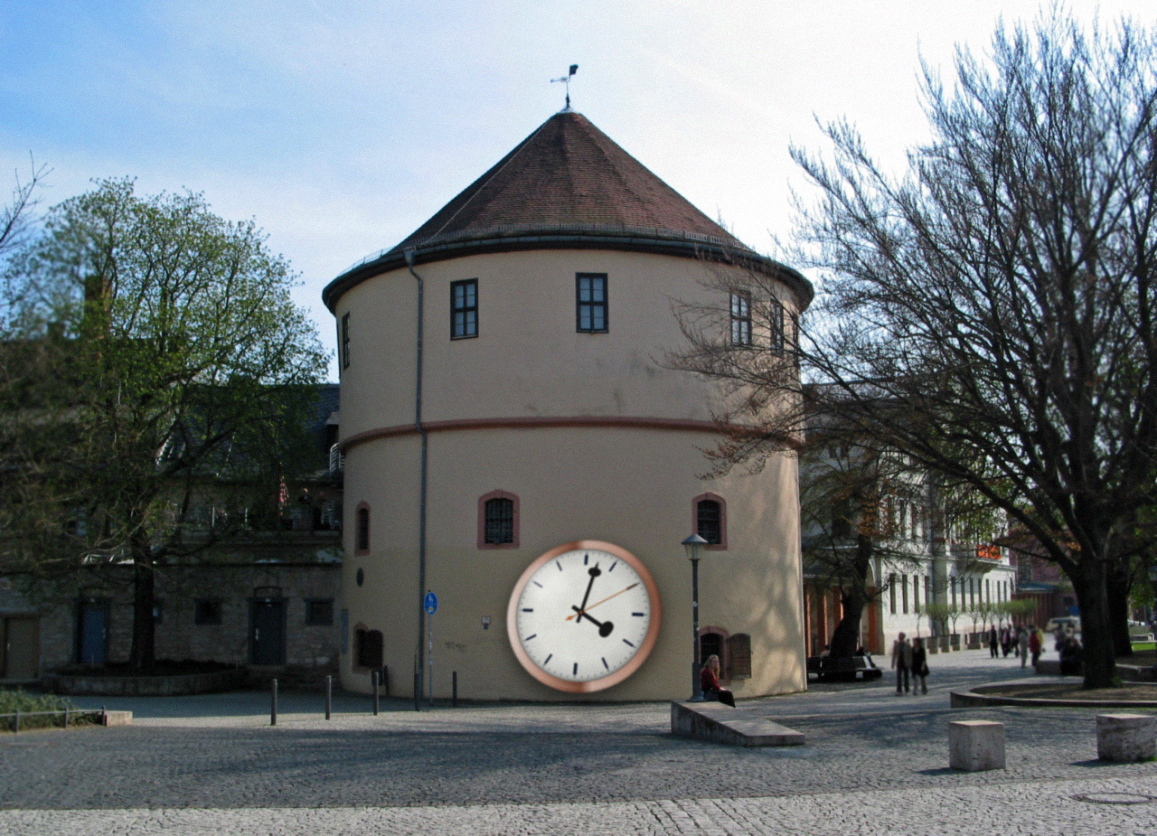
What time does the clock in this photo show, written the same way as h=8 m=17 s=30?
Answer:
h=4 m=2 s=10
